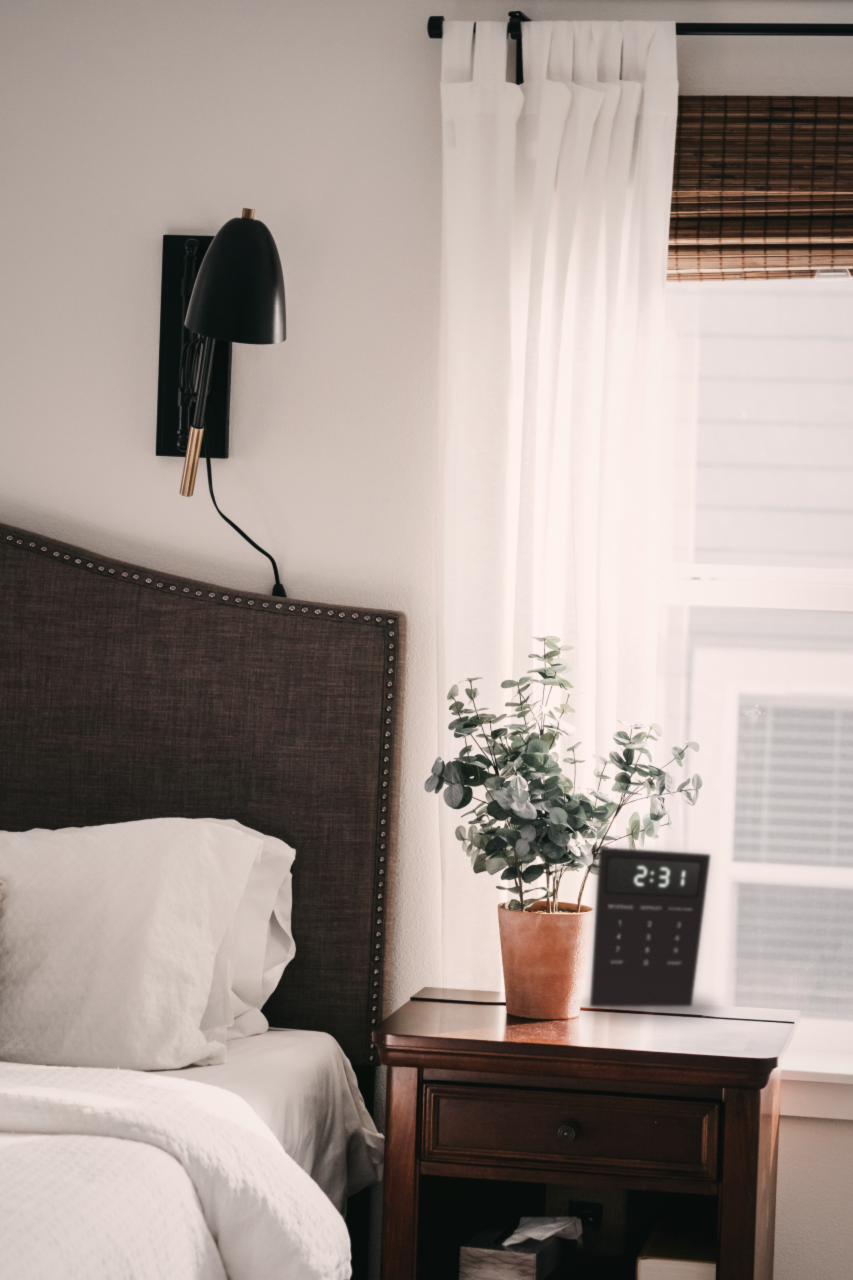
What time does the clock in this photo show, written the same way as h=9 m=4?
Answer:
h=2 m=31
